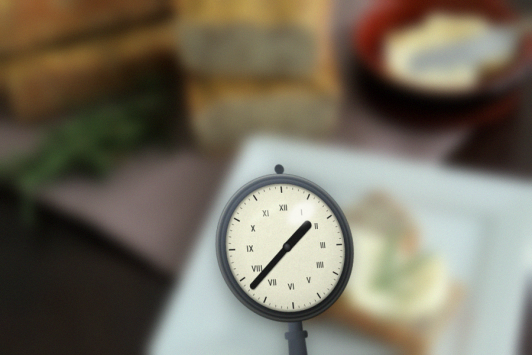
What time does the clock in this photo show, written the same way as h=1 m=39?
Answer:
h=1 m=38
